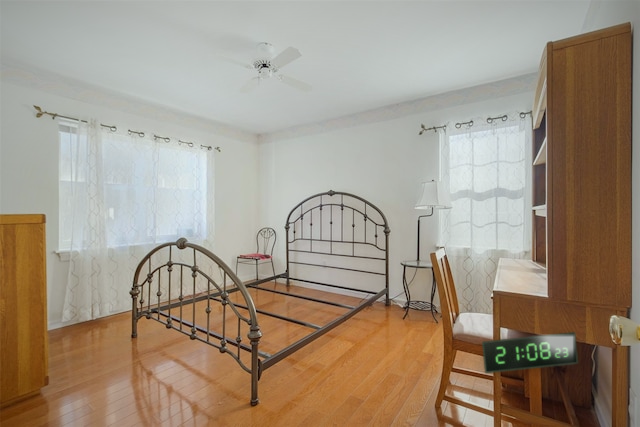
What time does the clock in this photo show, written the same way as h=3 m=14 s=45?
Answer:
h=21 m=8 s=23
